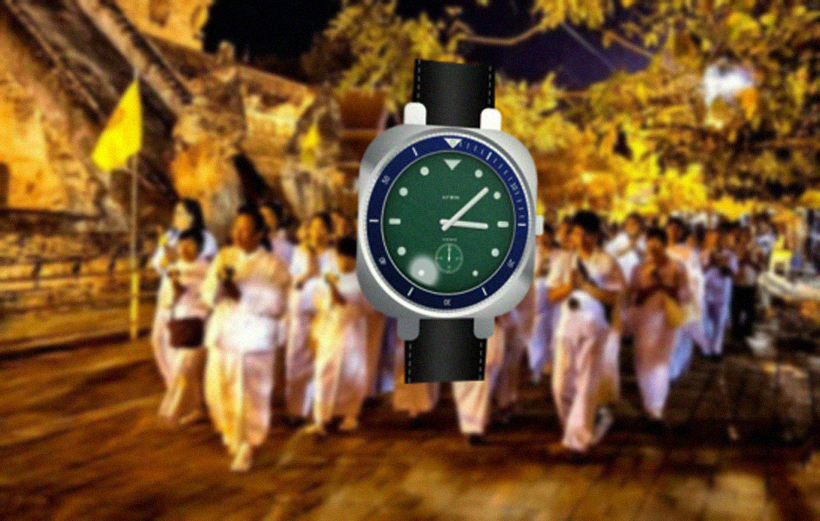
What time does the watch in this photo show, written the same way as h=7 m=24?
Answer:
h=3 m=8
